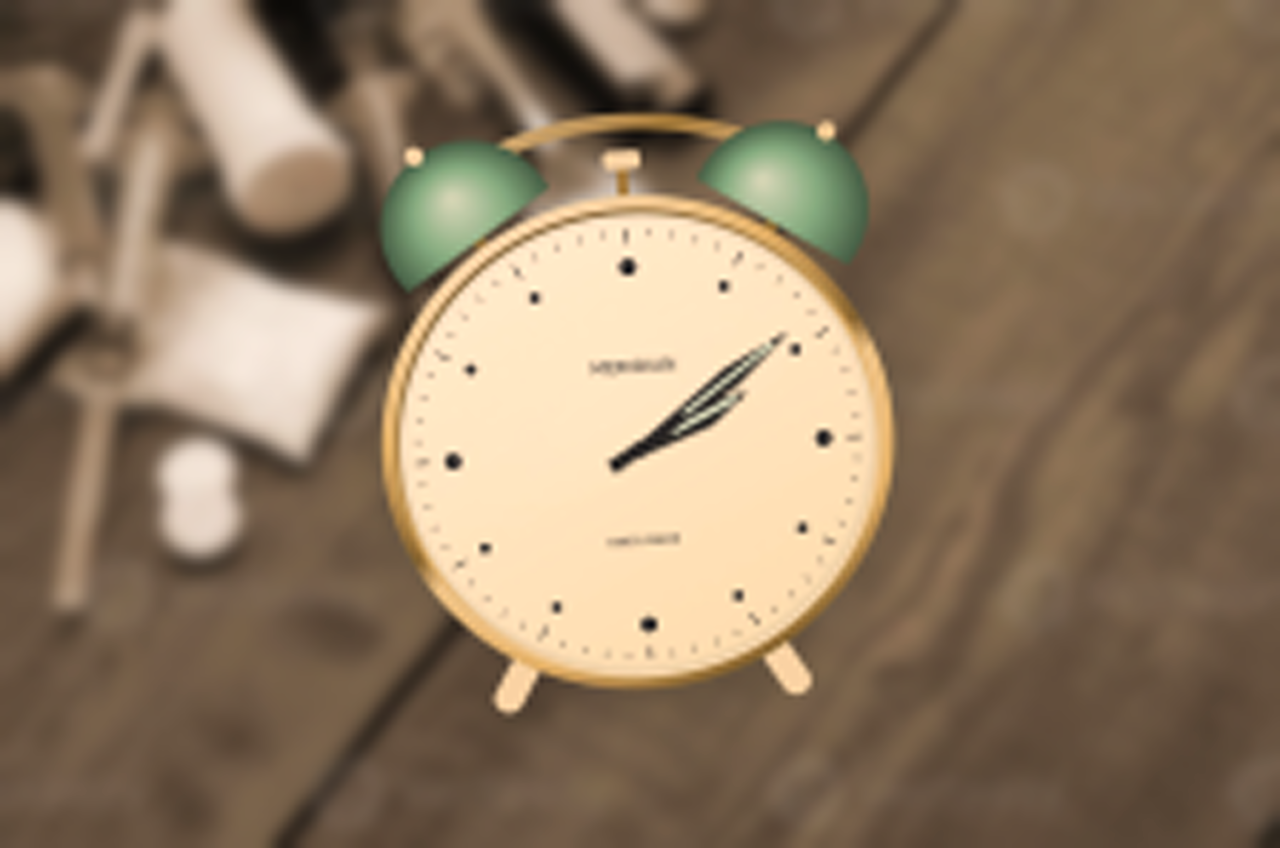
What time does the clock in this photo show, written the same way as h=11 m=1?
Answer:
h=2 m=9
